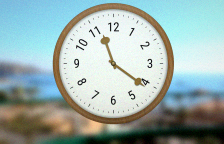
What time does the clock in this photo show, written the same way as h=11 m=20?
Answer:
h=11 m=21
